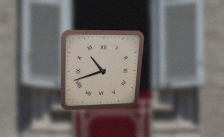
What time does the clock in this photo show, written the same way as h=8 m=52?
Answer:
h=10 m=42
